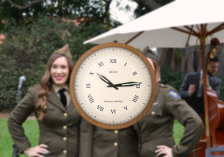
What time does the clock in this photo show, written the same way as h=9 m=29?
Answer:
h=10 m=14
